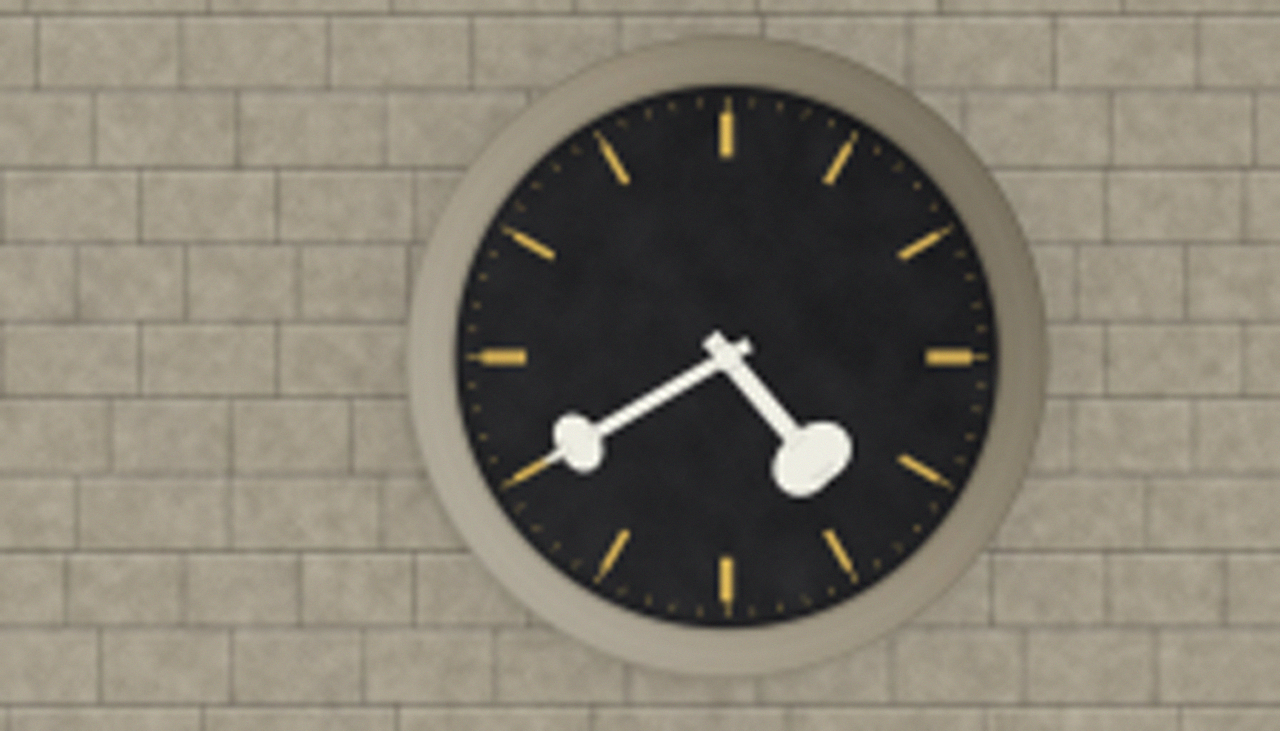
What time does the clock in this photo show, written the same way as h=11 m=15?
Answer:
h=4 m=40
